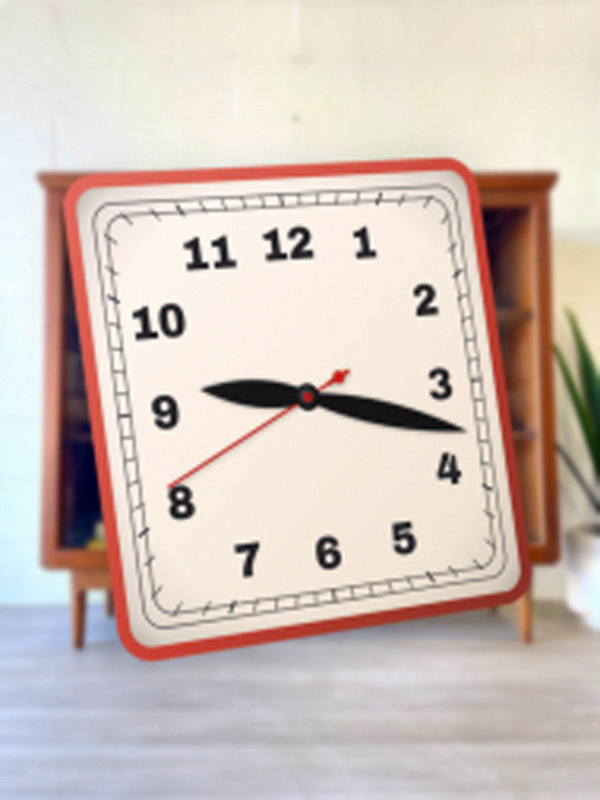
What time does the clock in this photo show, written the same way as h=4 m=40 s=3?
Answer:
h=9 m=17 s=41
